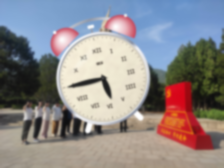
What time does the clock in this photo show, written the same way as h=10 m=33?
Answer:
h=5 m=45
